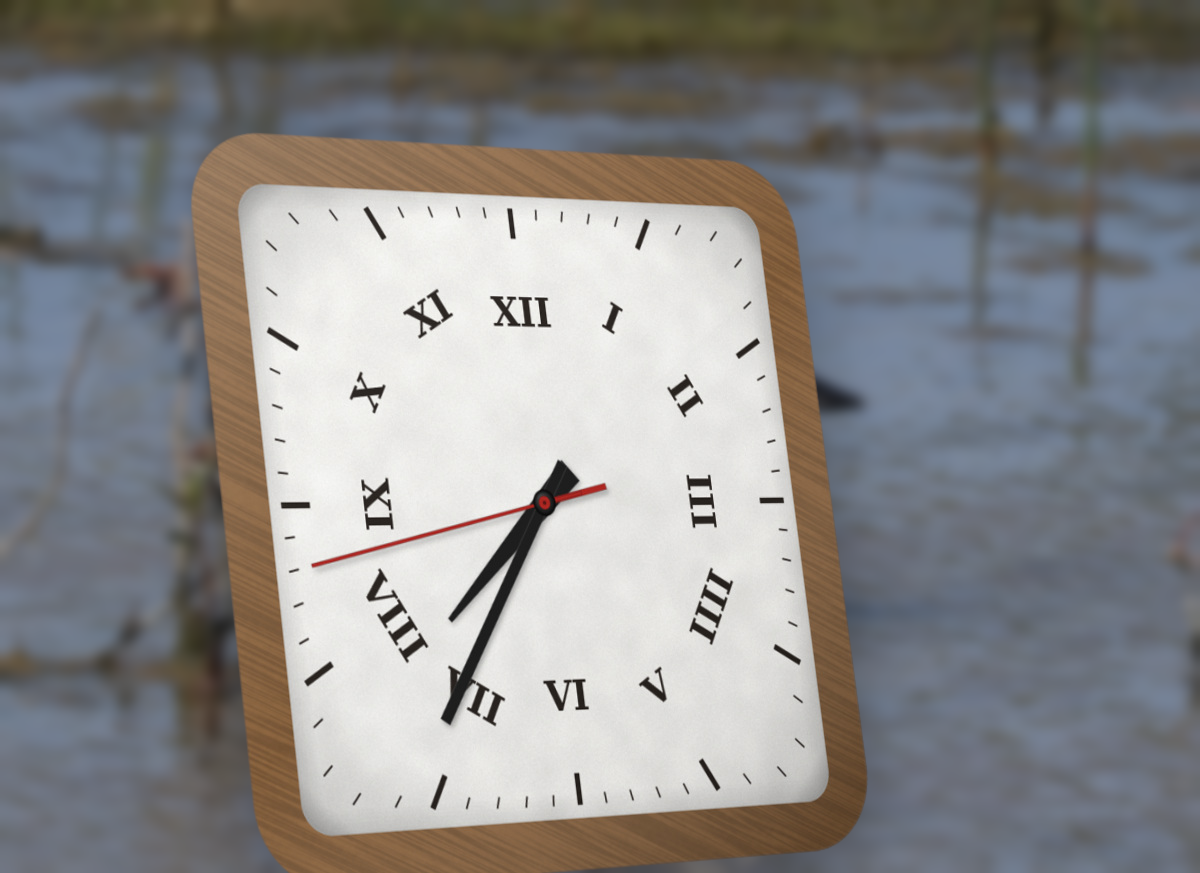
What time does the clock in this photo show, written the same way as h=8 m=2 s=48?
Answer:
h=7 m=35 s=43
